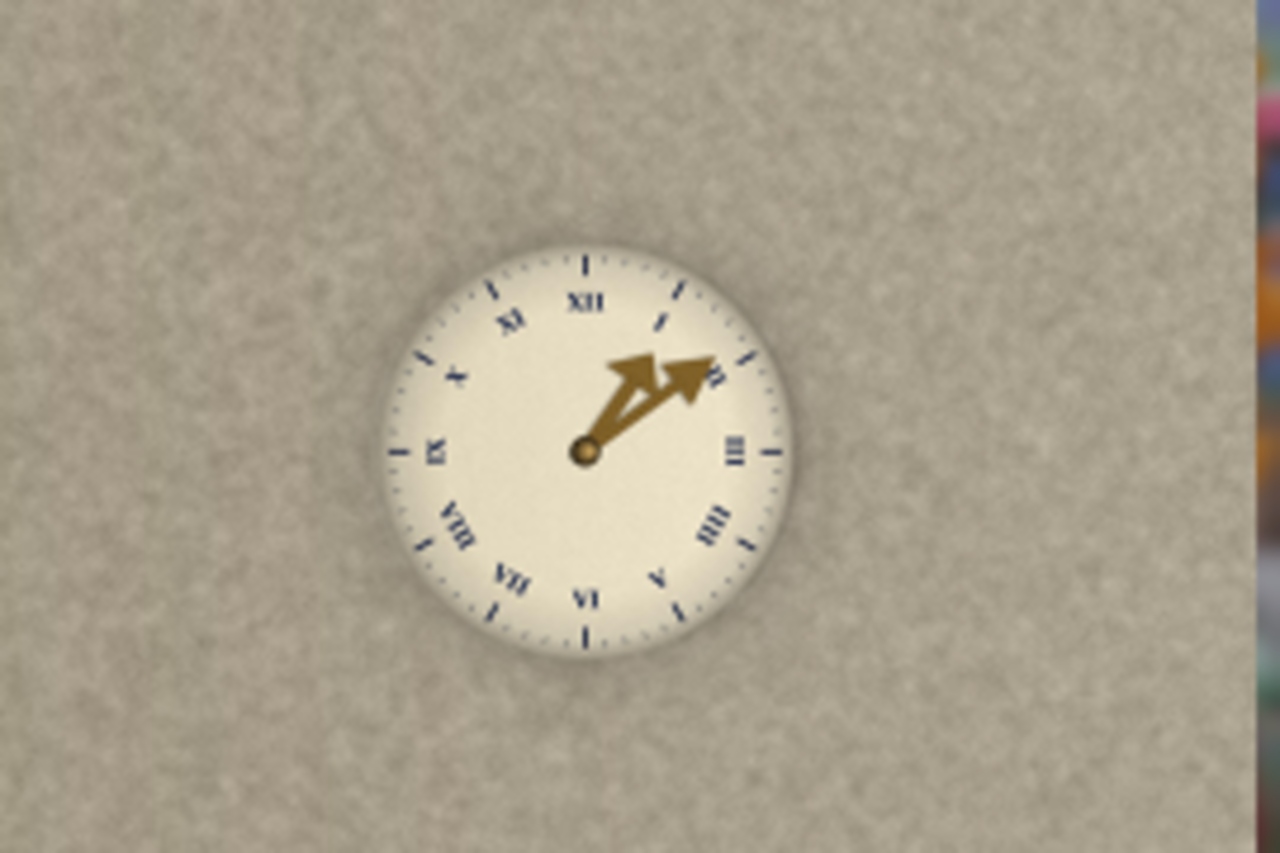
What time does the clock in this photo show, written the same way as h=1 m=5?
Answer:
h=1 m=9
